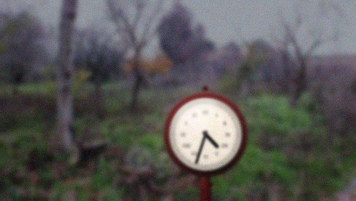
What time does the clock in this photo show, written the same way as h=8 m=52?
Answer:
h=4 m=33
